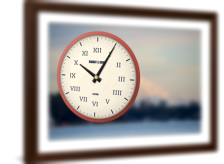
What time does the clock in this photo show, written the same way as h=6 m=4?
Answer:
h=10 m=5
